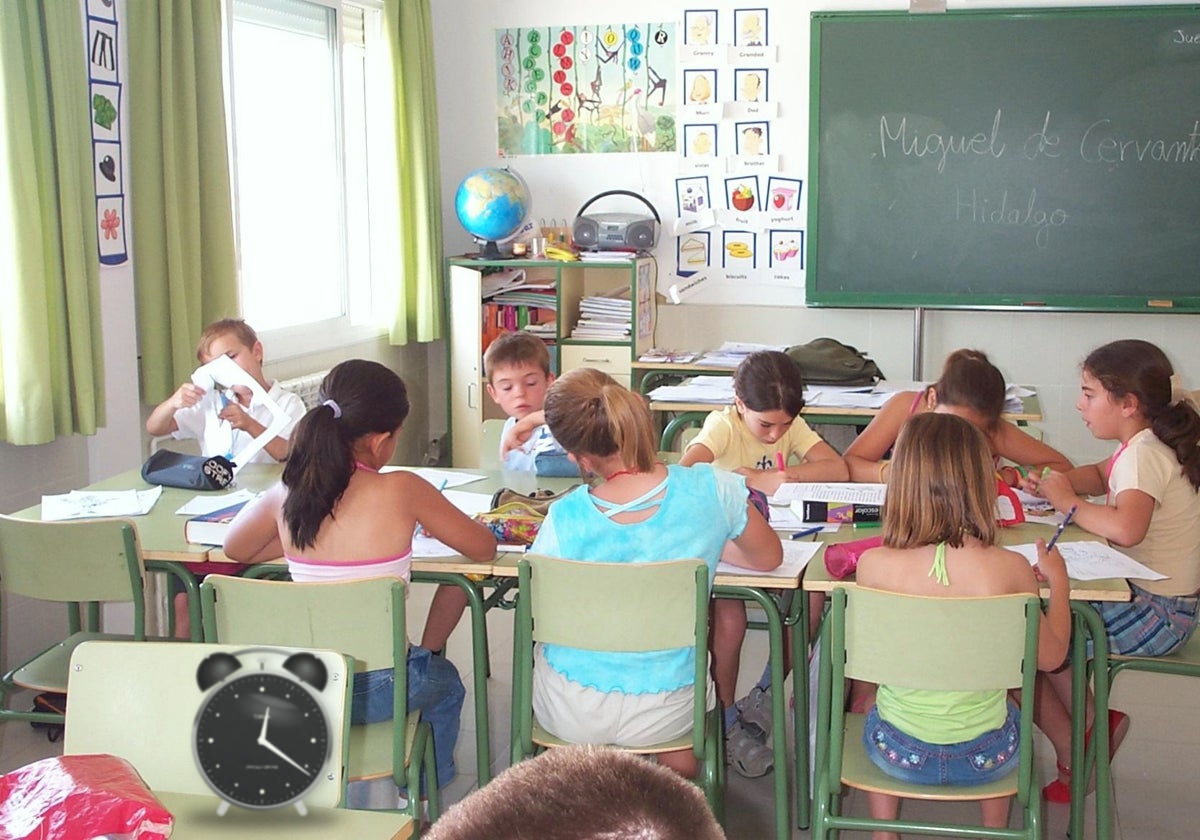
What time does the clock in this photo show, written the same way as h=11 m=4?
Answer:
h=12 m=21
